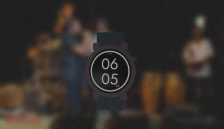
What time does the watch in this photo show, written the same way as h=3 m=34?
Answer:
h=6 m=5
